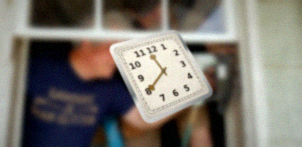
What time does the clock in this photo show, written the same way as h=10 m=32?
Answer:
h=11 m=40
